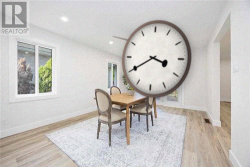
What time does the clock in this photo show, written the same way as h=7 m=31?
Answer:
h=3 m=40
